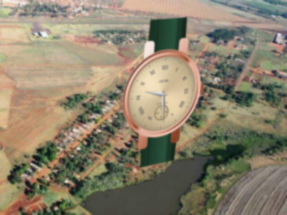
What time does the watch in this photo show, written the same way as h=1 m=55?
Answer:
h=9 m=29
